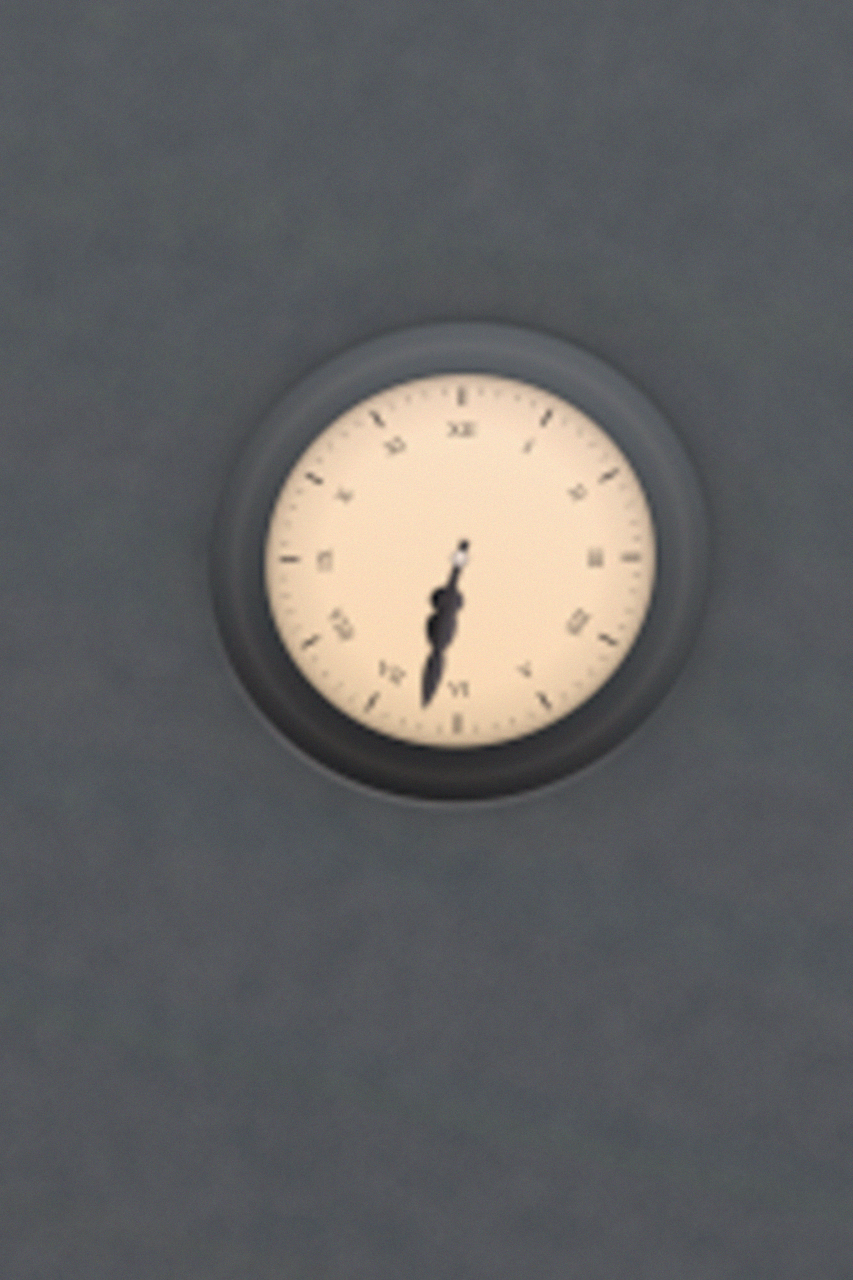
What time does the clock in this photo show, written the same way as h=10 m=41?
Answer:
h=6 m=32
